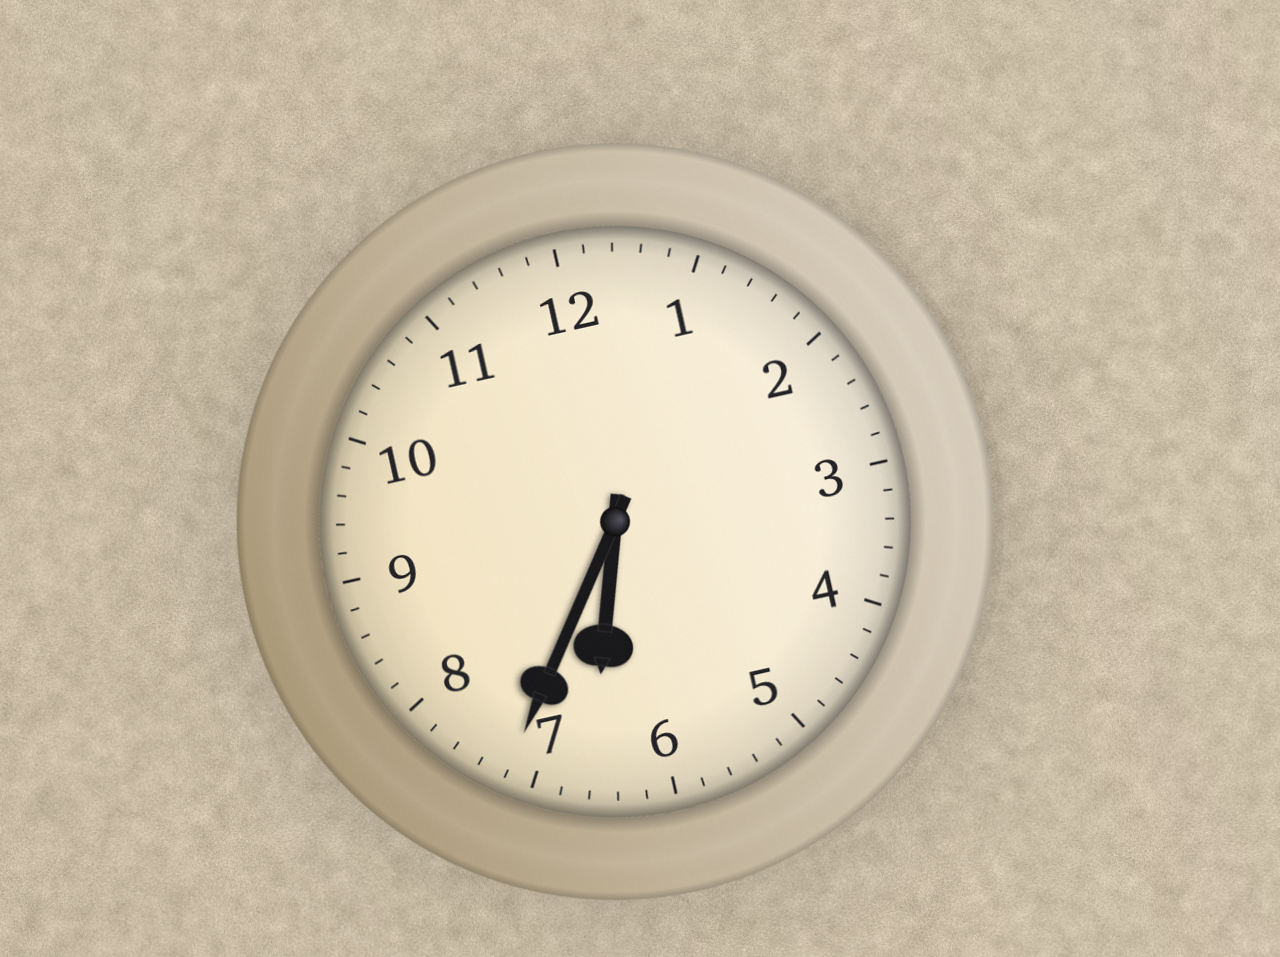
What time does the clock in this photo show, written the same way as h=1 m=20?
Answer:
h=6 m=36
